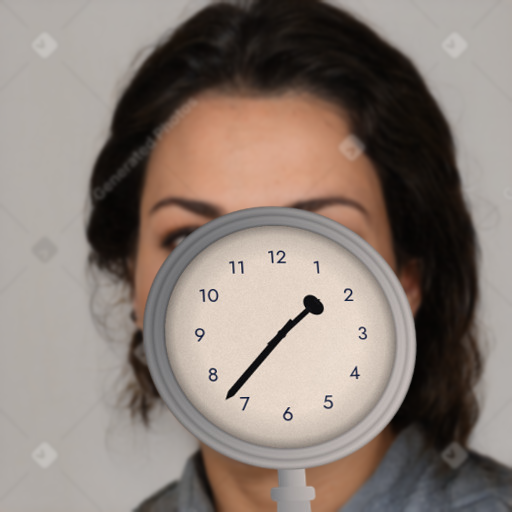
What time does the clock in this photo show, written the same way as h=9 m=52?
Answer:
h=1 m=37
